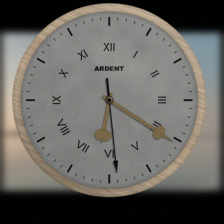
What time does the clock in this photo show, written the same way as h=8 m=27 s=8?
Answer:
h=6 m=20 s=29
